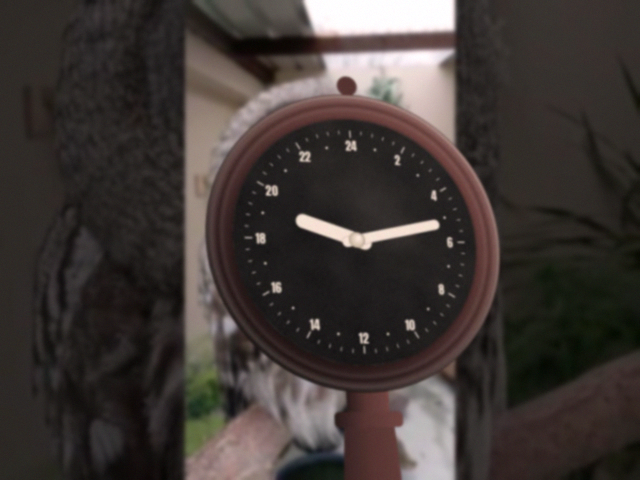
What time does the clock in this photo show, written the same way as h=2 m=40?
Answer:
h=19 m=13
